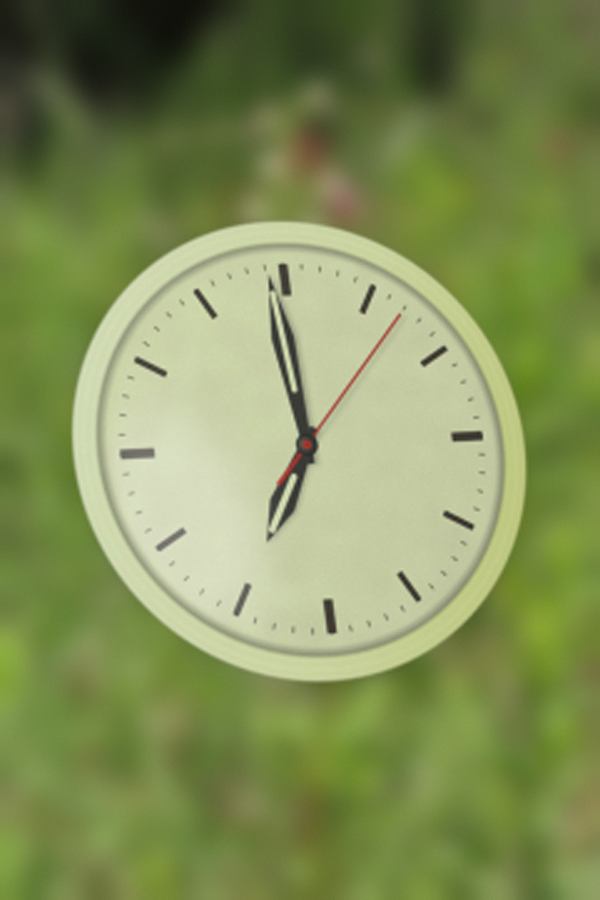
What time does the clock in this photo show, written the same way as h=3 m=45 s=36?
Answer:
h=6 m=59 s=7
